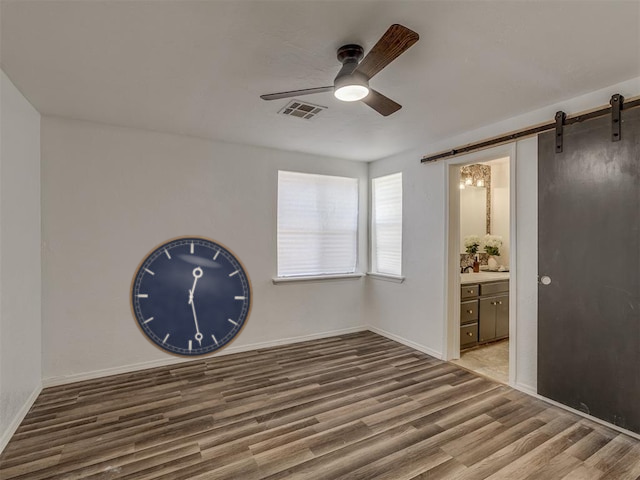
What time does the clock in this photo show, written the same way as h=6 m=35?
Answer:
h=12 m=28
